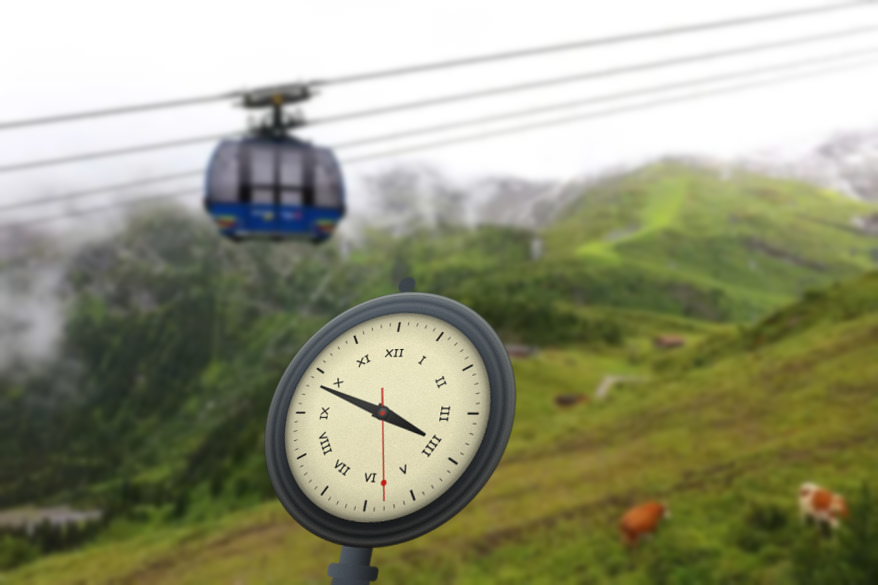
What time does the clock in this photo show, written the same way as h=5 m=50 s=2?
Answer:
h=3 m=48 s=28
